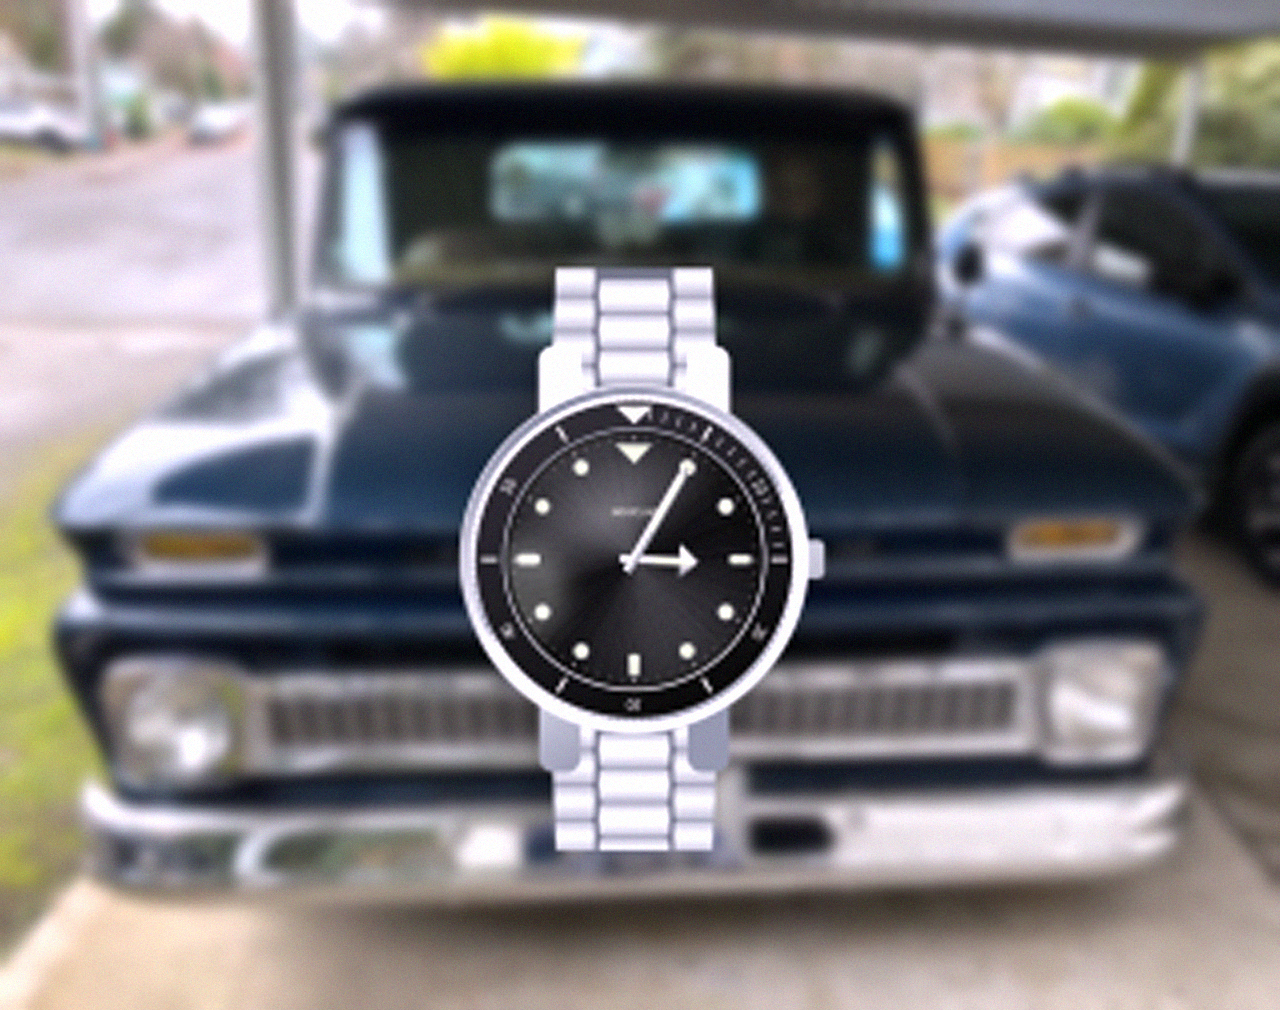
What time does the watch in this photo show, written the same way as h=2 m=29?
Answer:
h=3 m=5
